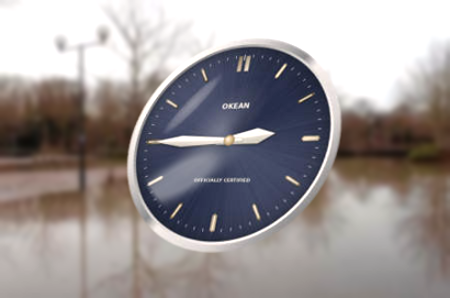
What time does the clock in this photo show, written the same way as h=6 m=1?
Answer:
h=2 m=45
